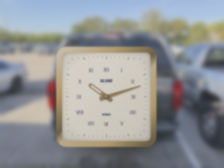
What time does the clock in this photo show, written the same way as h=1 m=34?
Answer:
h=10 m=12
